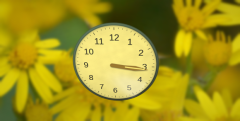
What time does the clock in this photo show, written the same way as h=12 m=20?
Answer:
h=3 m=16
